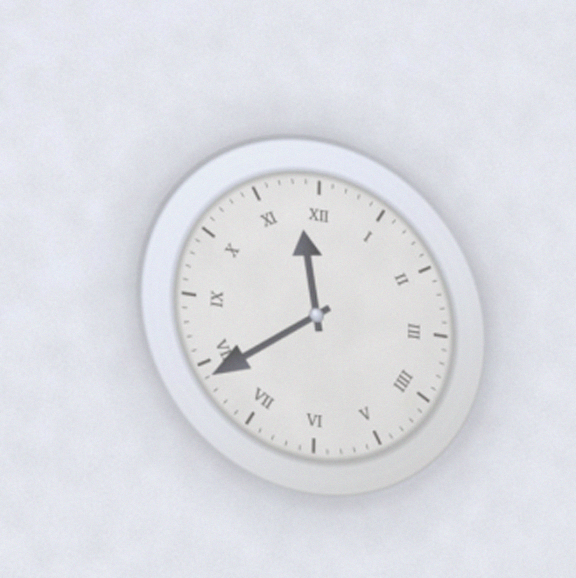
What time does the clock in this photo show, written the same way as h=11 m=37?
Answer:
h=11 m=39
